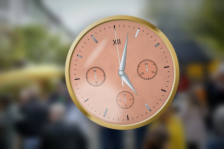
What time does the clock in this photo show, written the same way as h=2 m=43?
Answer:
h=5 m=3
